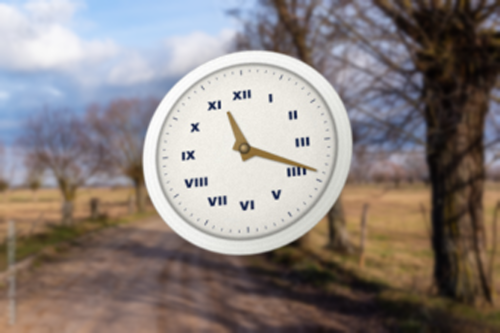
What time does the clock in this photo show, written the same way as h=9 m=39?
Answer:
h=11 m=19
